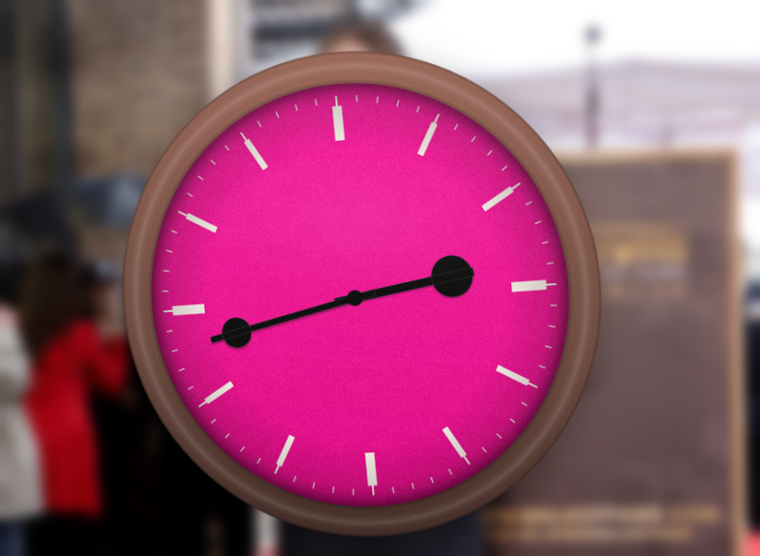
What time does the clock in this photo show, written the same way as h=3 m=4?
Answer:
h=2 m=43
